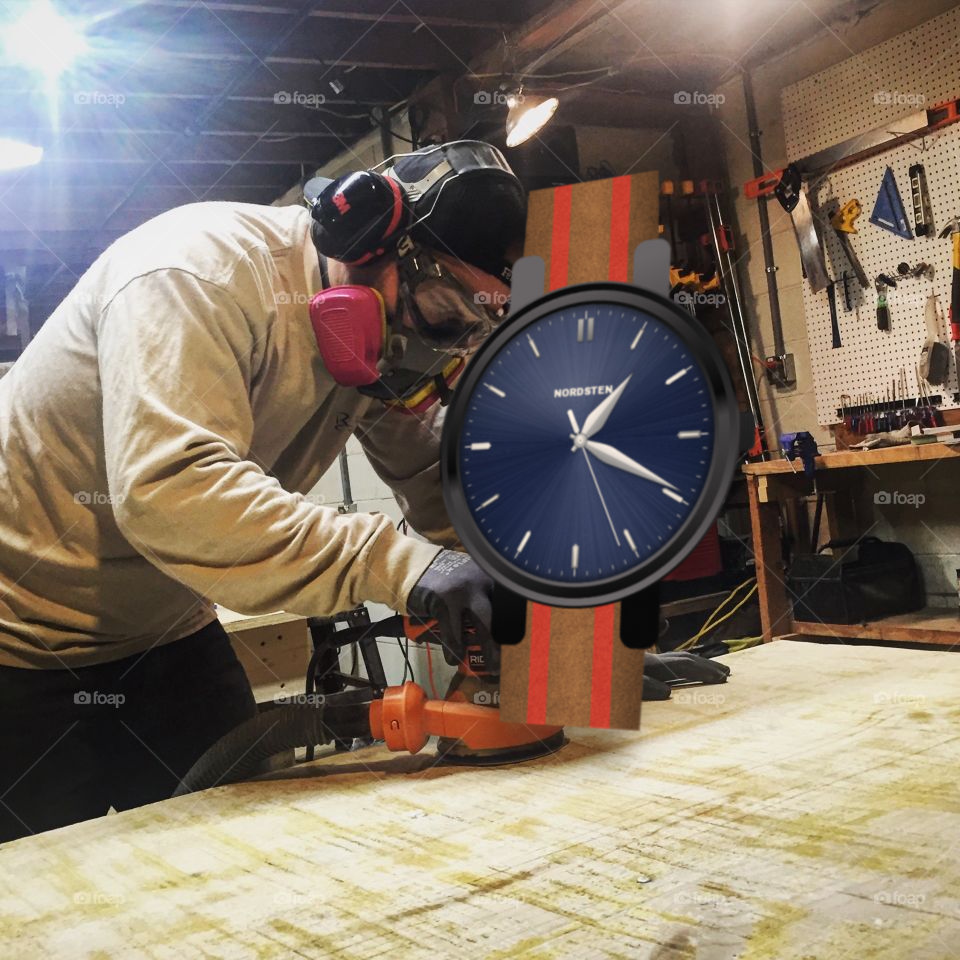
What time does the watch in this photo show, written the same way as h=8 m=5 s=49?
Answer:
h=1 m=19 s=26
